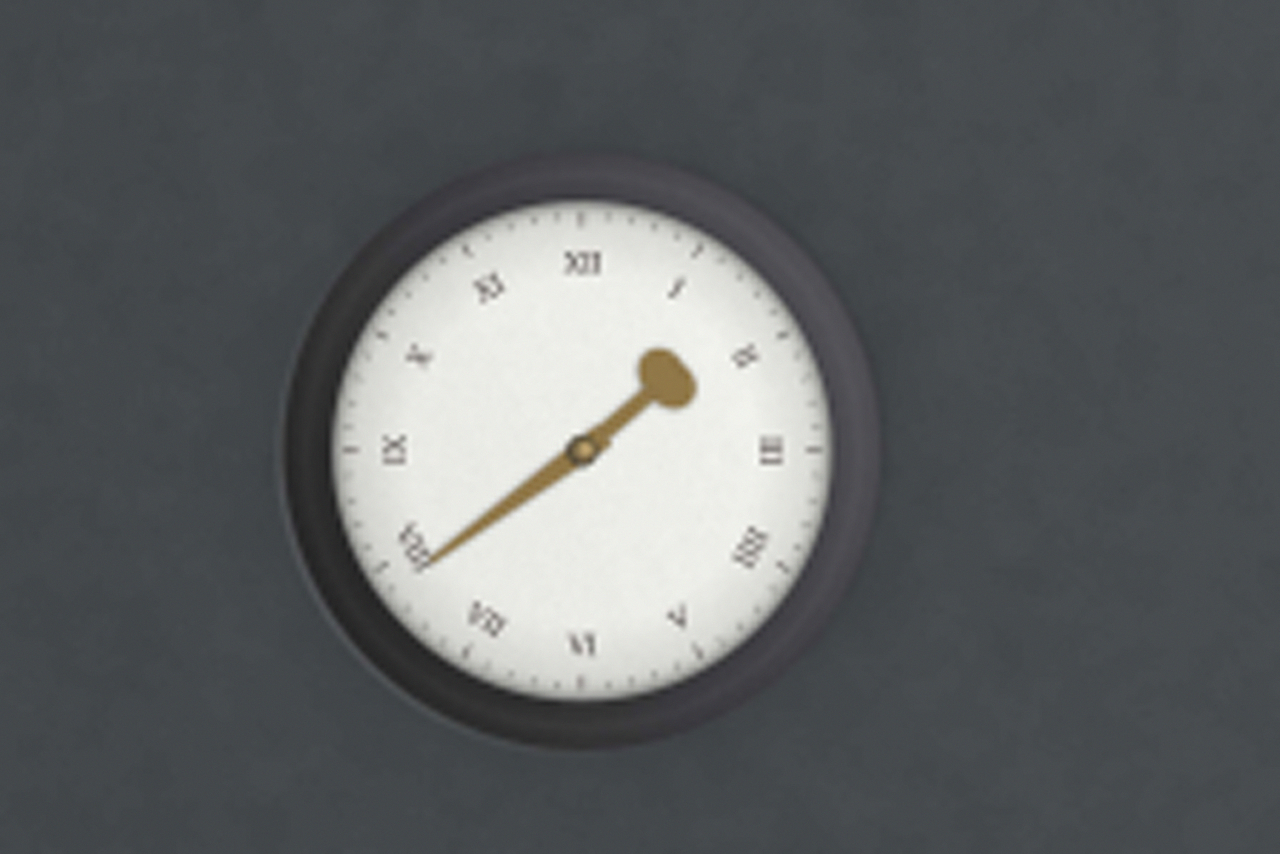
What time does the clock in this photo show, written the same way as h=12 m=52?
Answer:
h=1 m=39
